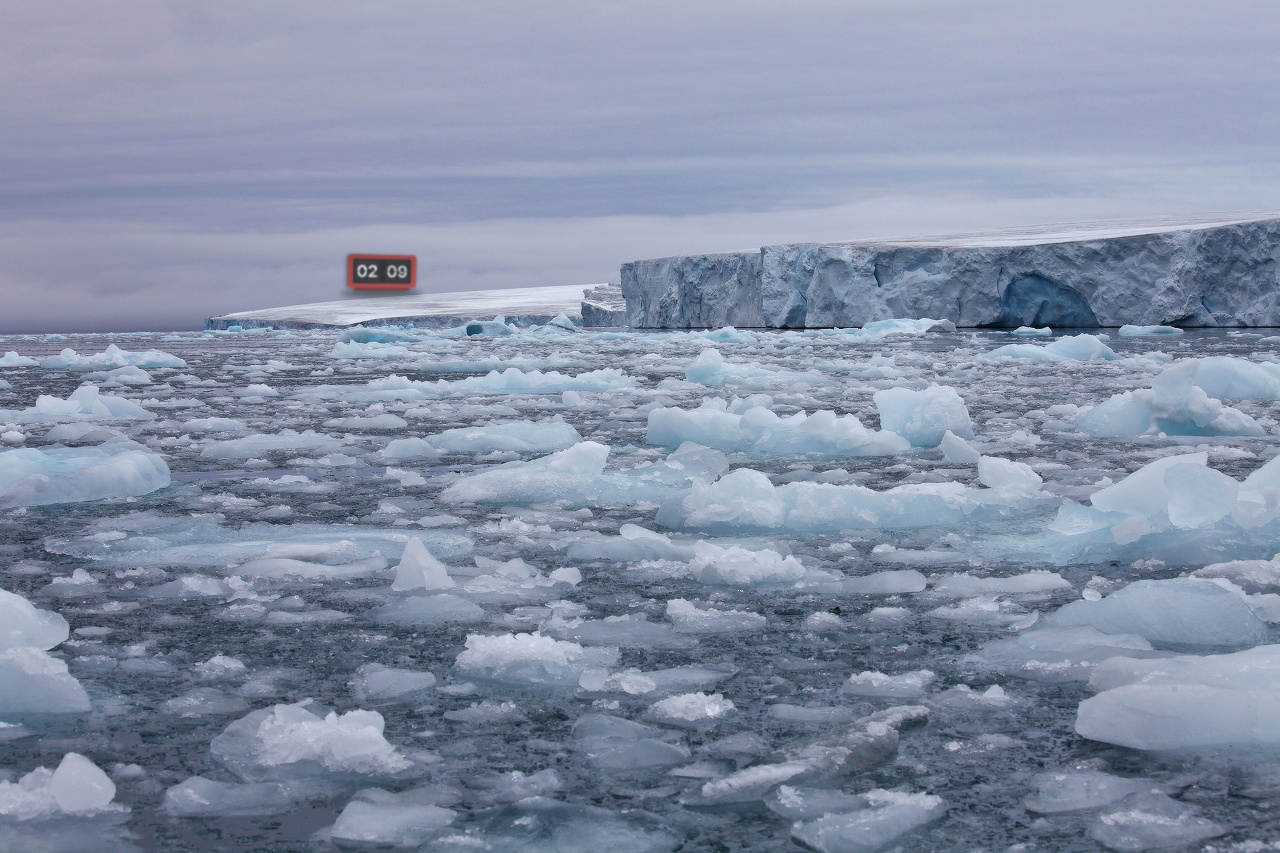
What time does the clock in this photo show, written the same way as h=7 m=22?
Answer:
h=2 m=9
